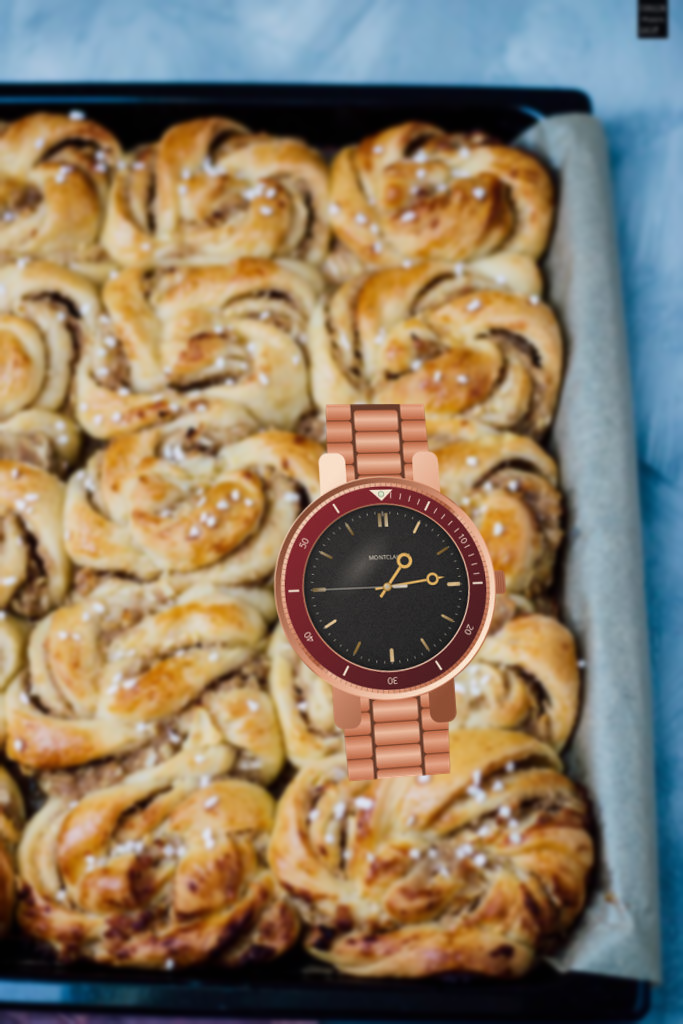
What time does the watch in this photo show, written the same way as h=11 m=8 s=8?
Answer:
h=1 m=13 s=45
